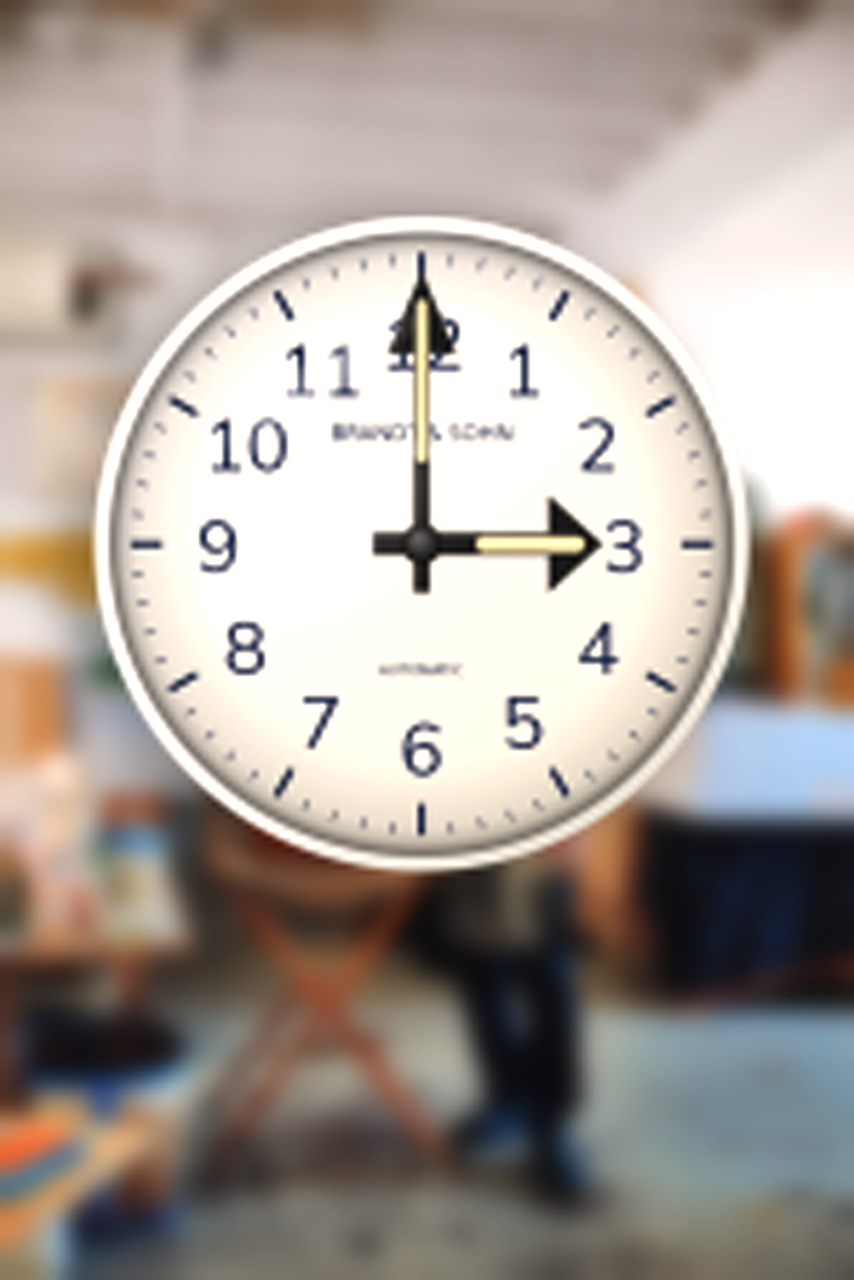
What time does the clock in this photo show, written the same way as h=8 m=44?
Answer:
h=3 m=0
